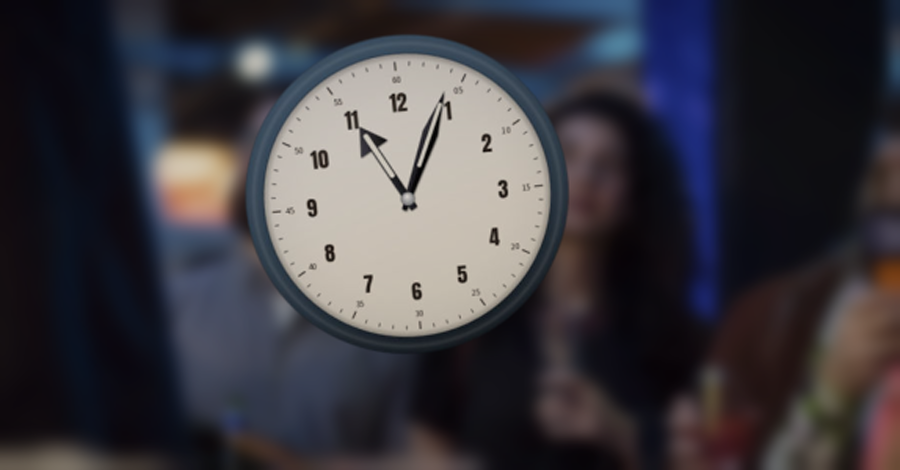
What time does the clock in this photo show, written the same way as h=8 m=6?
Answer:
h=11 m=4
